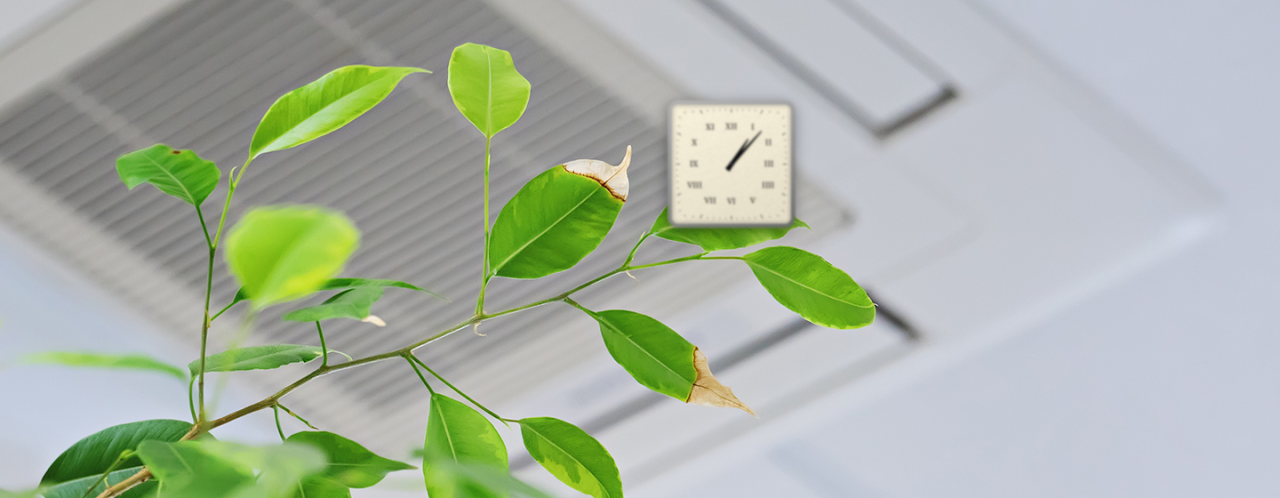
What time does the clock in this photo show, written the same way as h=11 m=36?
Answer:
h=1 m=7
